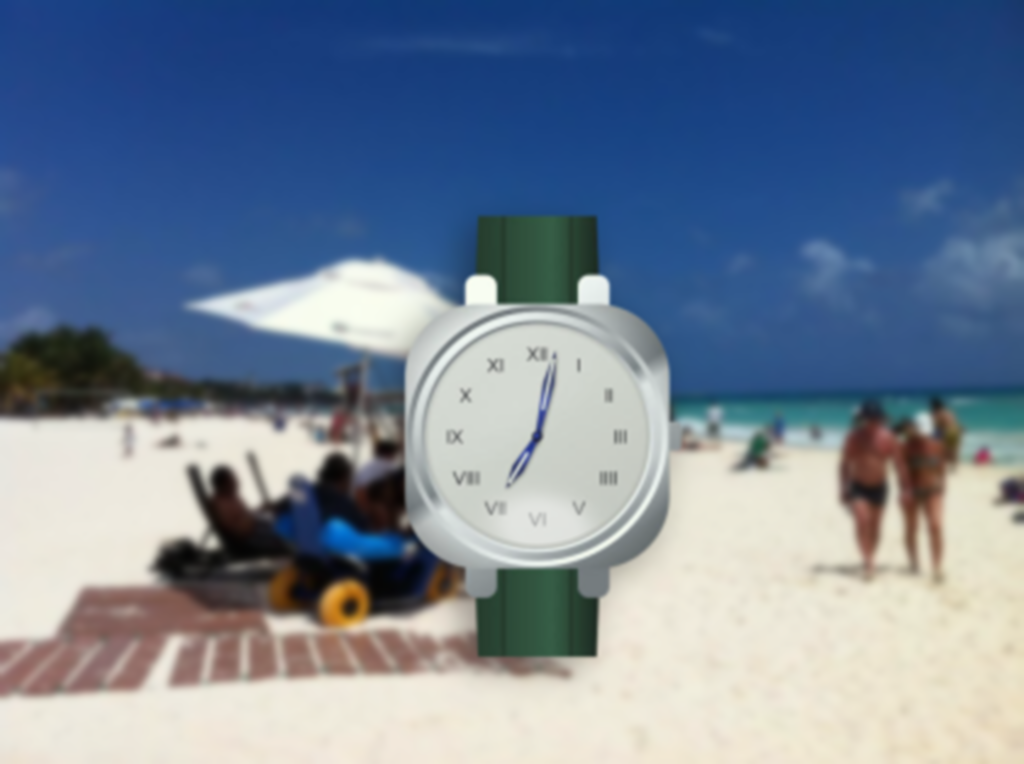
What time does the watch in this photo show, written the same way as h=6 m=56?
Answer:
h=7 m=2
